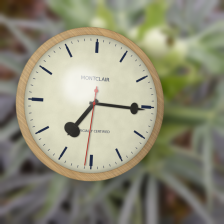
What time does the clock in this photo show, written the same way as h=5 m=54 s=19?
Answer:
h=7 m=15 s=31
